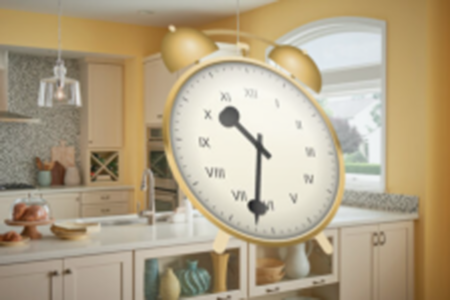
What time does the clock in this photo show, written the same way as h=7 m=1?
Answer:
h=10 m=32
